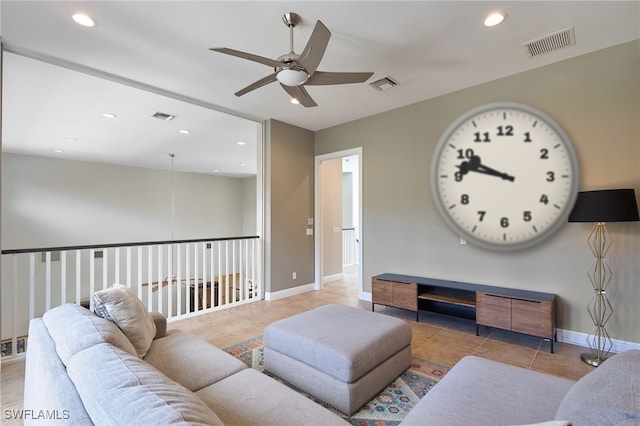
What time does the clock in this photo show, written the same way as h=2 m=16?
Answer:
h=9 m=47
